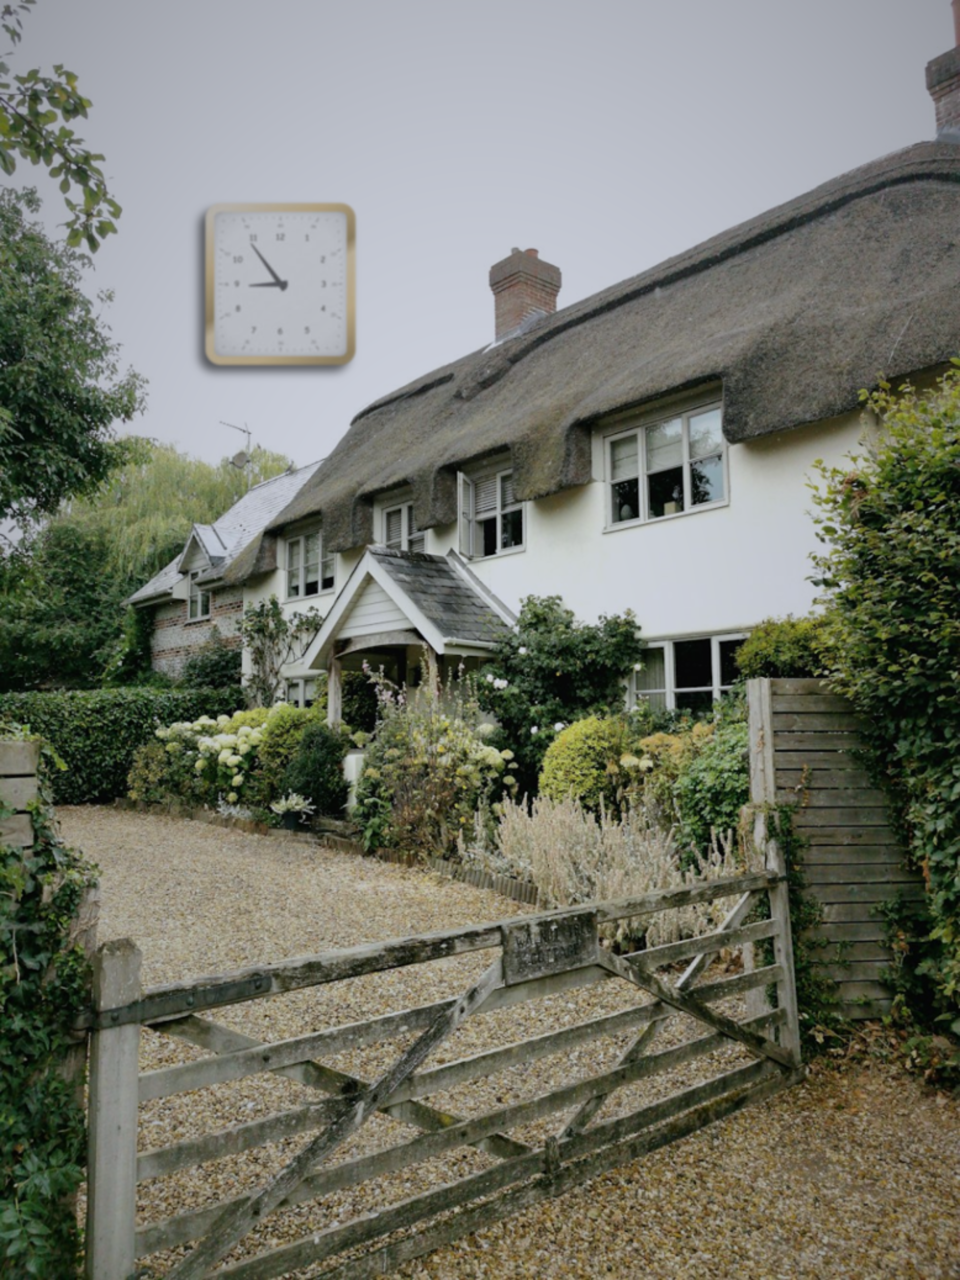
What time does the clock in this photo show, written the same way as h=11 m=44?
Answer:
h=8 m=54
